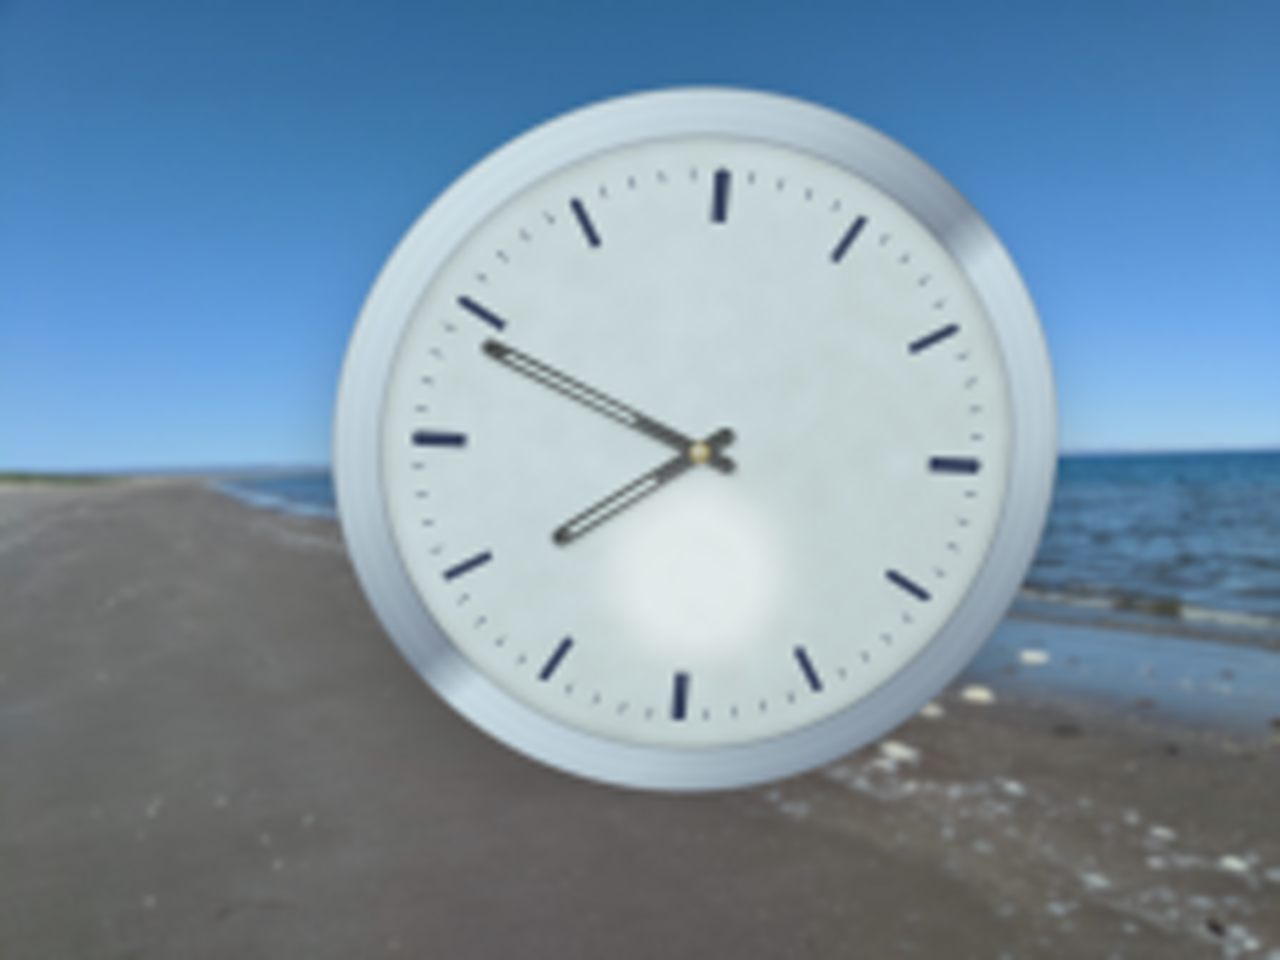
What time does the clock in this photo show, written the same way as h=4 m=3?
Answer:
h=7 m=49
